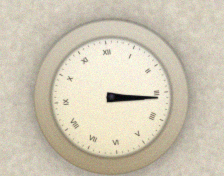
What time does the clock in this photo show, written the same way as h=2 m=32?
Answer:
h=3 m=16
